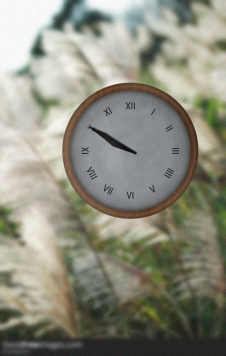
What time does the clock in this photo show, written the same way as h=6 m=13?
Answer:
h=9 m=50
